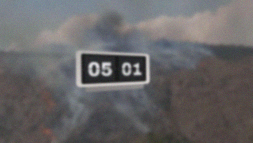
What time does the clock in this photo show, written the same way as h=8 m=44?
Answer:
h=5 m=1
